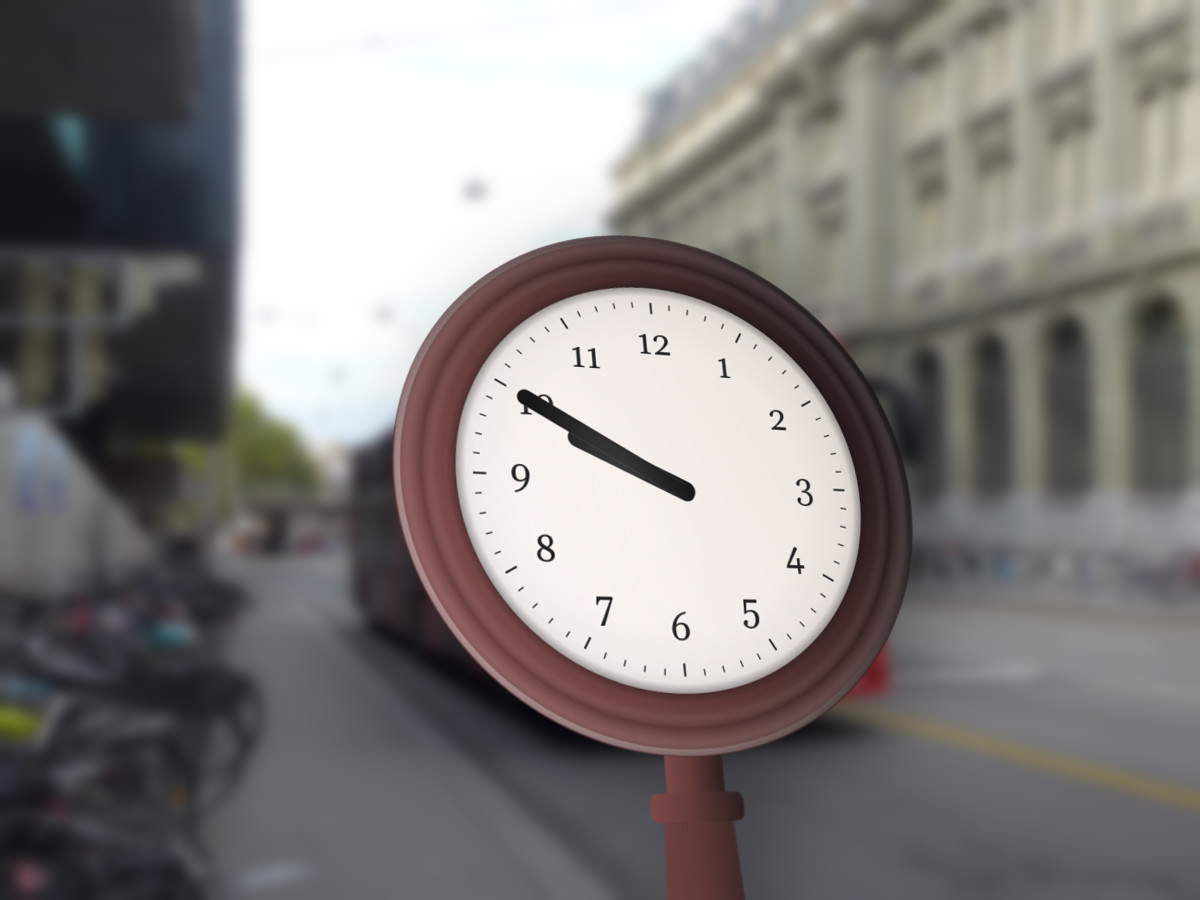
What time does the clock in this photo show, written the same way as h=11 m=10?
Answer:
h=9 m=50
